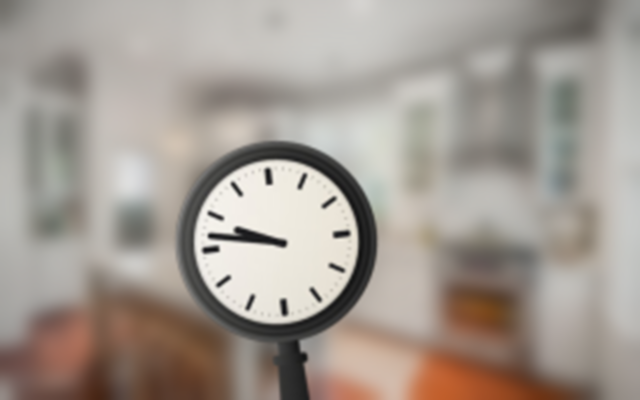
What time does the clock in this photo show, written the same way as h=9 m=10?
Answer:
h=9 m=47
